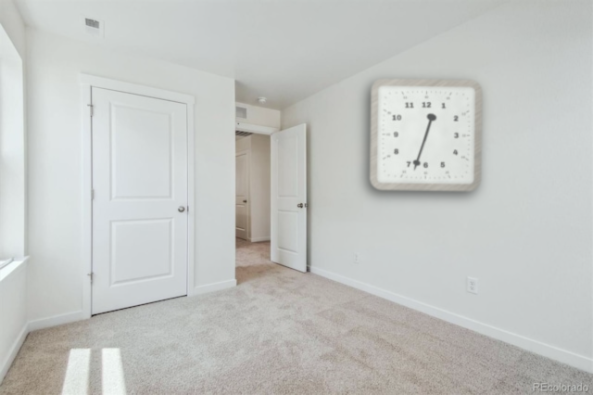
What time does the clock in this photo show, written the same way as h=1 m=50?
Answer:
h=12 m=33
